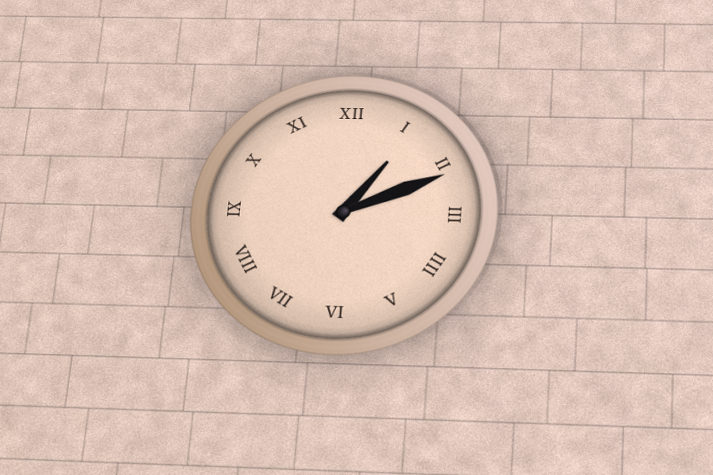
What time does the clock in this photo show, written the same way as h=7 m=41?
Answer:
h=1 m=11
